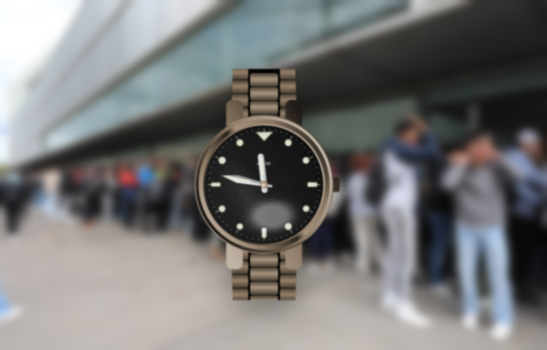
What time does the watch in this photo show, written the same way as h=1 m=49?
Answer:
h=11 m=47
